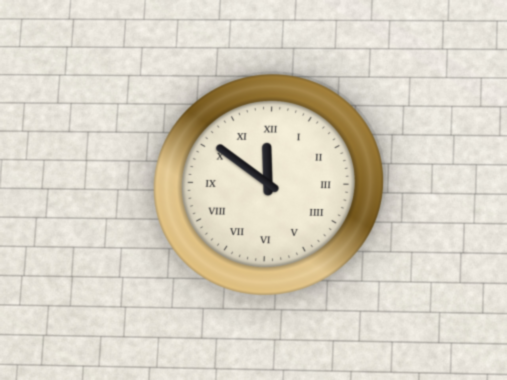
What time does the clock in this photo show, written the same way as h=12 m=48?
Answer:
h=11 m=51
